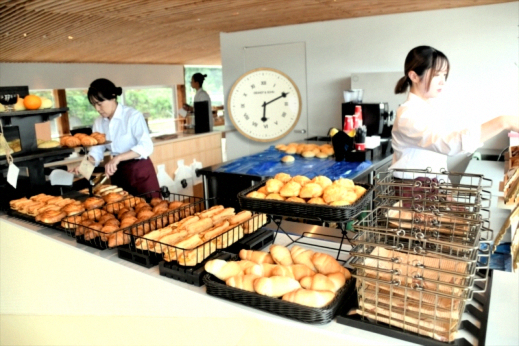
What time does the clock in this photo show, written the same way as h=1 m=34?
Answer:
h=6 m=11
